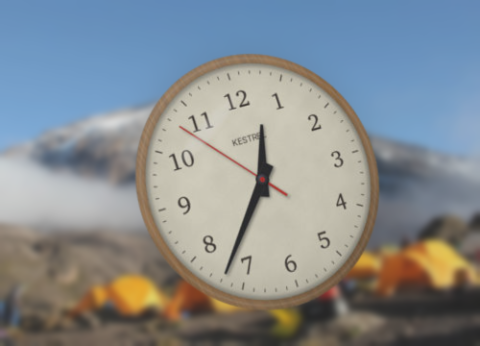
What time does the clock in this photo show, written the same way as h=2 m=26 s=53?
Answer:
h=12 m=36 s=53
